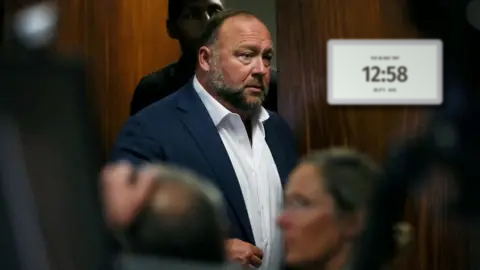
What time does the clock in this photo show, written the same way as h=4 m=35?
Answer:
h=12 m=58
